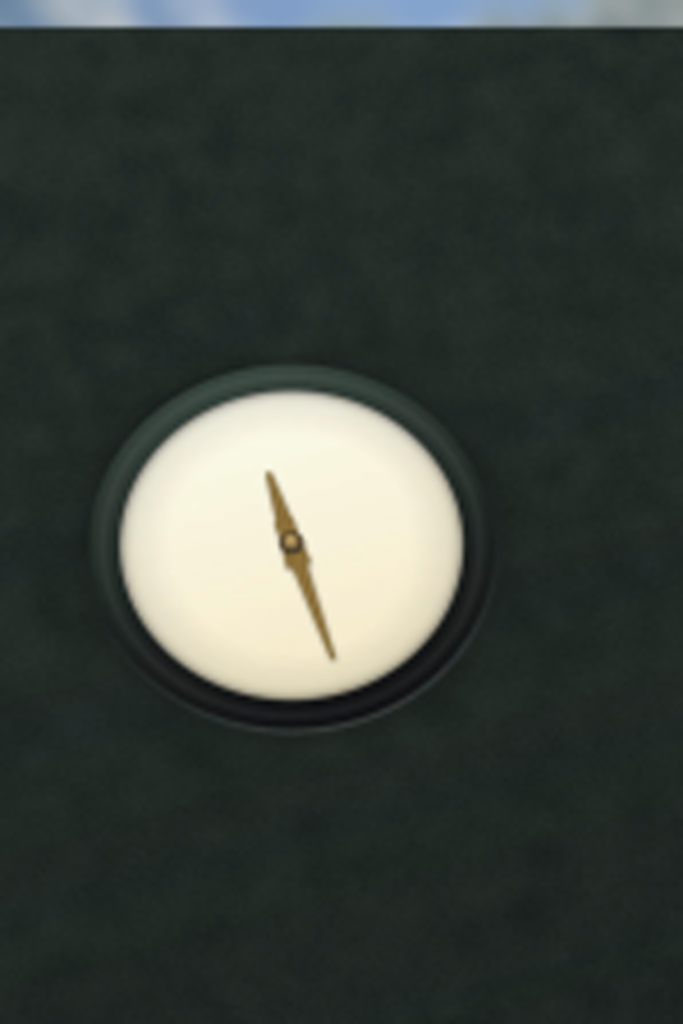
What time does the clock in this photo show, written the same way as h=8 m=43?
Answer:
h=11 m=27
